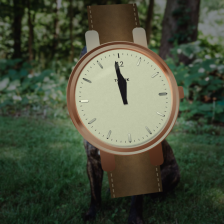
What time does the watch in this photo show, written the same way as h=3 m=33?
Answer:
h=11 m=59
